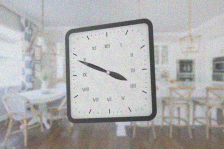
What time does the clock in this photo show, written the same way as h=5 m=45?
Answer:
h=3 m=49
